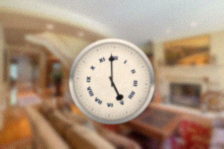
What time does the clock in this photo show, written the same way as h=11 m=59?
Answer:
h=4 m=59
